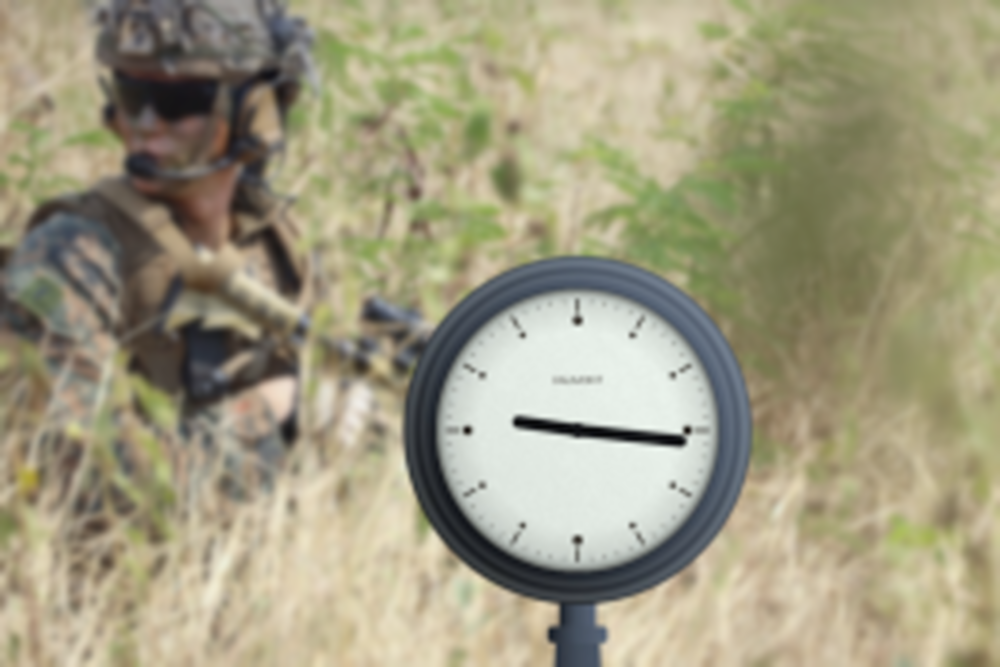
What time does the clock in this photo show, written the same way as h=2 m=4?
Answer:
h=9 m=16
